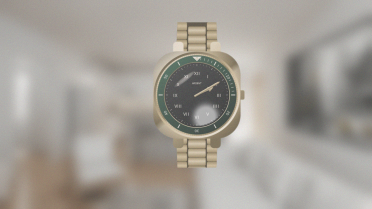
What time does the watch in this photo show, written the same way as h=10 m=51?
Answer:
h=2 m=10
